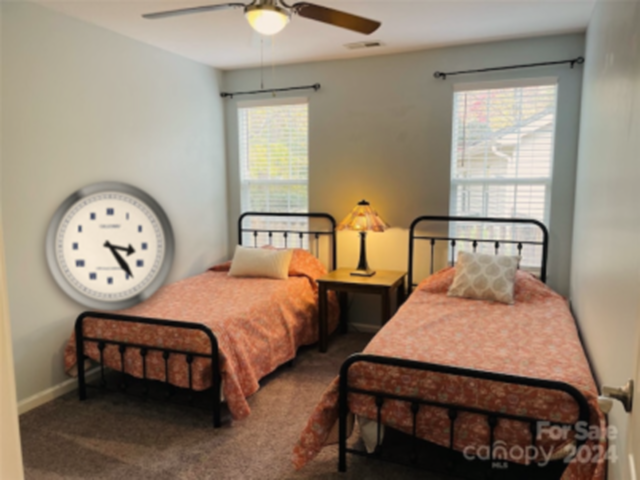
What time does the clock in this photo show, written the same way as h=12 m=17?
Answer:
h=3 m=24
